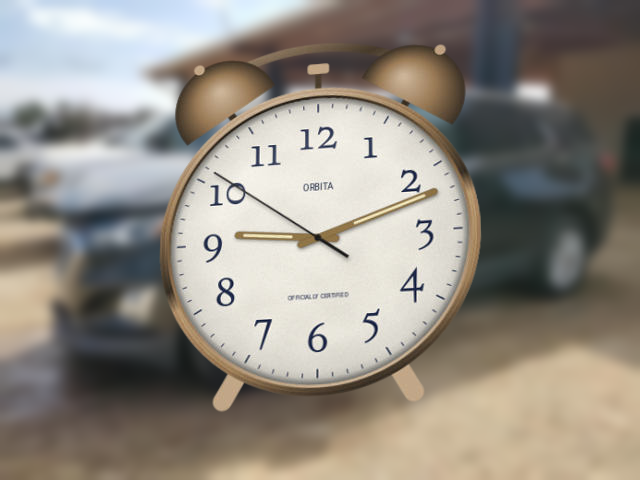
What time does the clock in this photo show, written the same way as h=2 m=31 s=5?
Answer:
h=9 m=11 s=51
